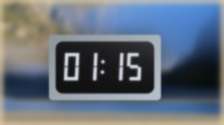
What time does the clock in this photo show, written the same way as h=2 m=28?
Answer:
h=1 m=15
